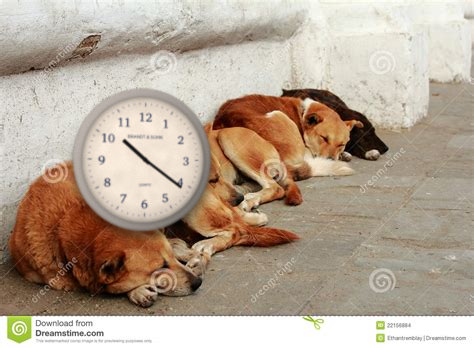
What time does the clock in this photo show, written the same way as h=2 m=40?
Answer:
h=10 m=21
